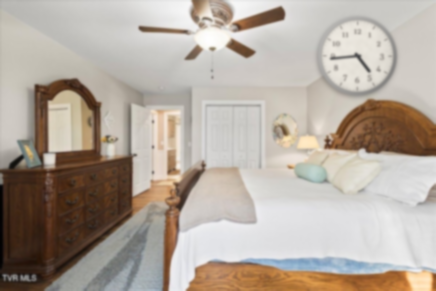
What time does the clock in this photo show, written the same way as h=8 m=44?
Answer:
h=4 m=44
